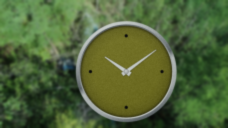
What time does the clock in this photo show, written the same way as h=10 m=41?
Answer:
h=10 m=9
